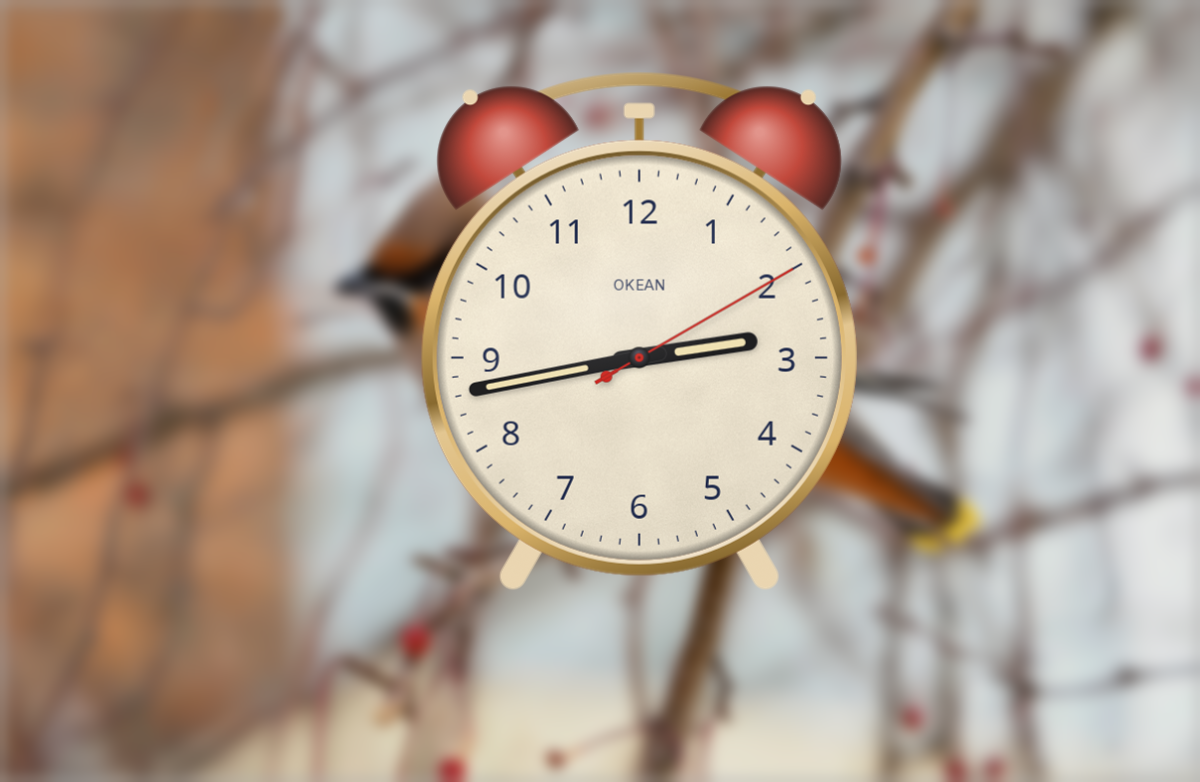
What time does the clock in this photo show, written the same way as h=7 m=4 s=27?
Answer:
h=2 m=43 s=10
